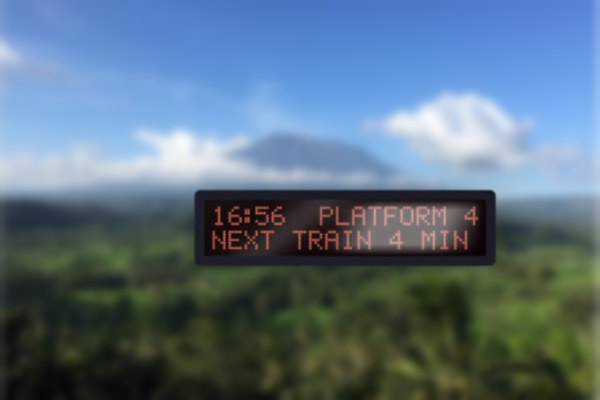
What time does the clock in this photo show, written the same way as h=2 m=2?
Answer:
h=16 m=56
